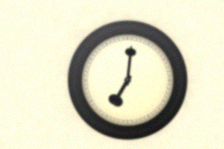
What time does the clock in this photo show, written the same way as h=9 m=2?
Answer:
h=7 m=1
